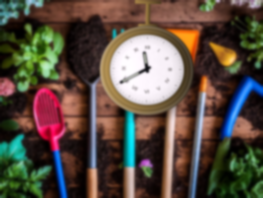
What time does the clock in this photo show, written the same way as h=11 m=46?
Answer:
h=11 m=40
